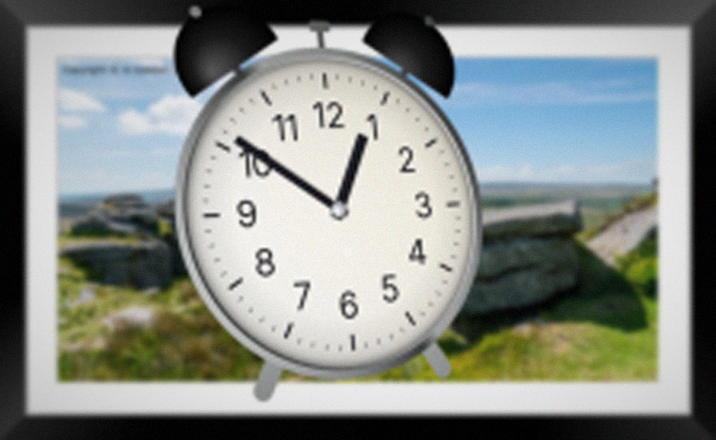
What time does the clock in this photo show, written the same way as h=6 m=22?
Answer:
h=12 m=51
